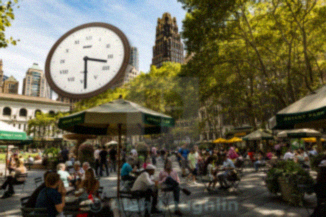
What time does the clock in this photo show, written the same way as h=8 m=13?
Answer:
h=3 m=29
